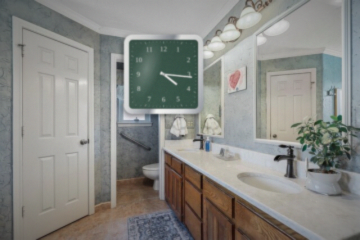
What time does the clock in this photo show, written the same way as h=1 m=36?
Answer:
h=4 m=16
